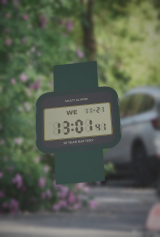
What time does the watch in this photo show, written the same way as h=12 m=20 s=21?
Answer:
h=13 m=1 s=41
